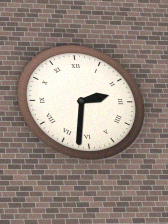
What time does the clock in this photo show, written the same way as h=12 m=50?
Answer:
h=2 m=32
